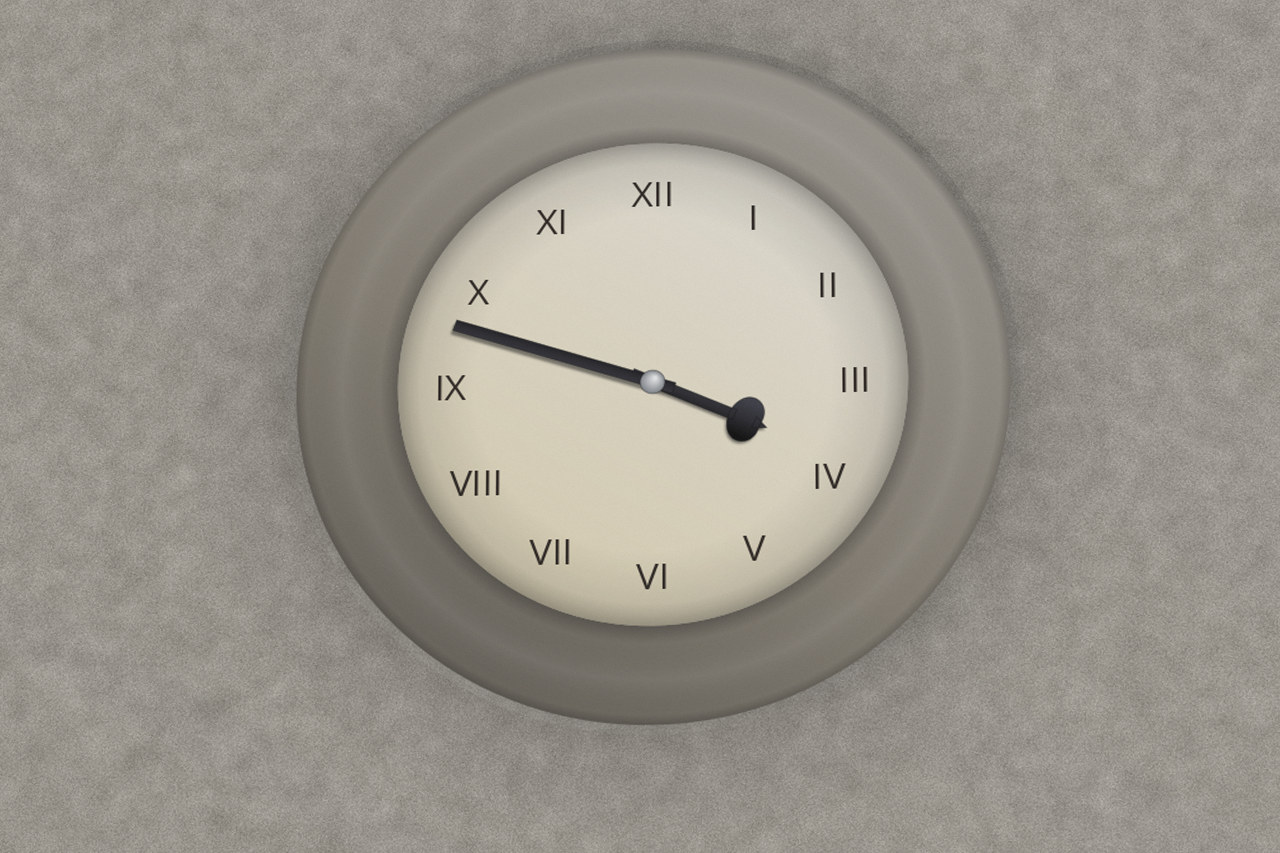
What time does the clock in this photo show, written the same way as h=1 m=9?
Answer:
h=3 m=48
